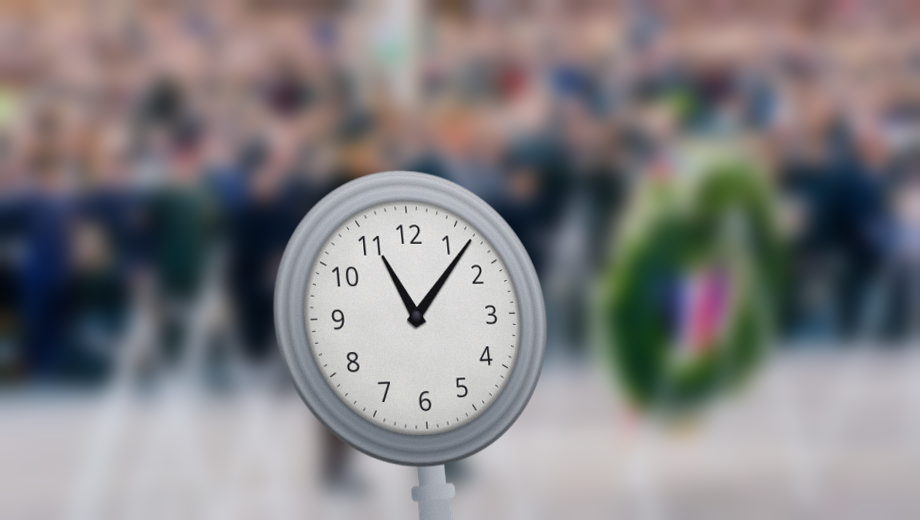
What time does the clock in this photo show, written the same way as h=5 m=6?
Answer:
h=11 m=7
